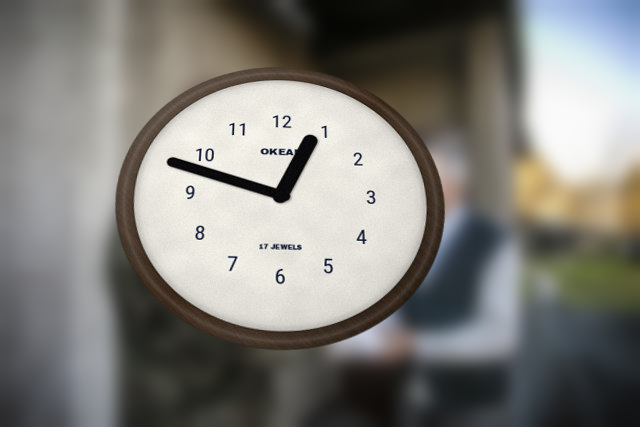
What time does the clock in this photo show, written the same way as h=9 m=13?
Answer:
h=12 m=48
